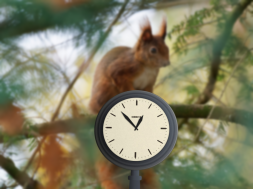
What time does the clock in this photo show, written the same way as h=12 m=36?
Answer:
h=12 m=53
